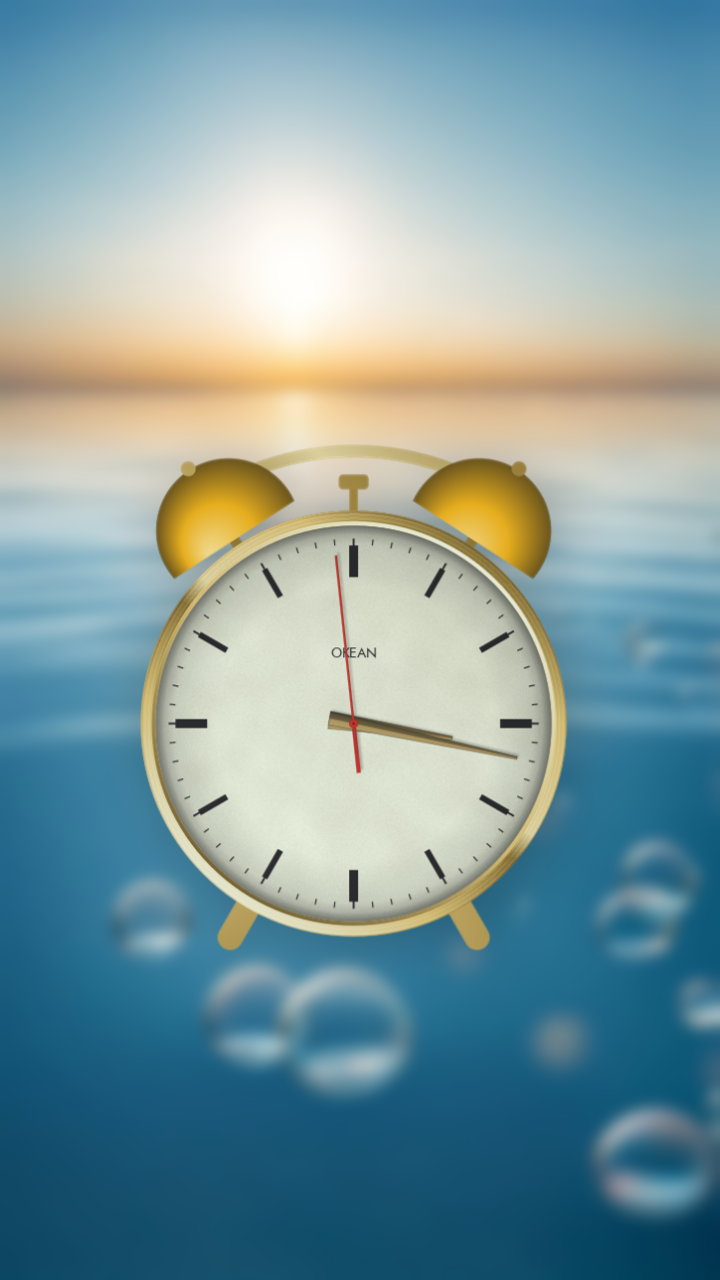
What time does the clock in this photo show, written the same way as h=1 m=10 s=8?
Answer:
h=3 m=16 s=59
